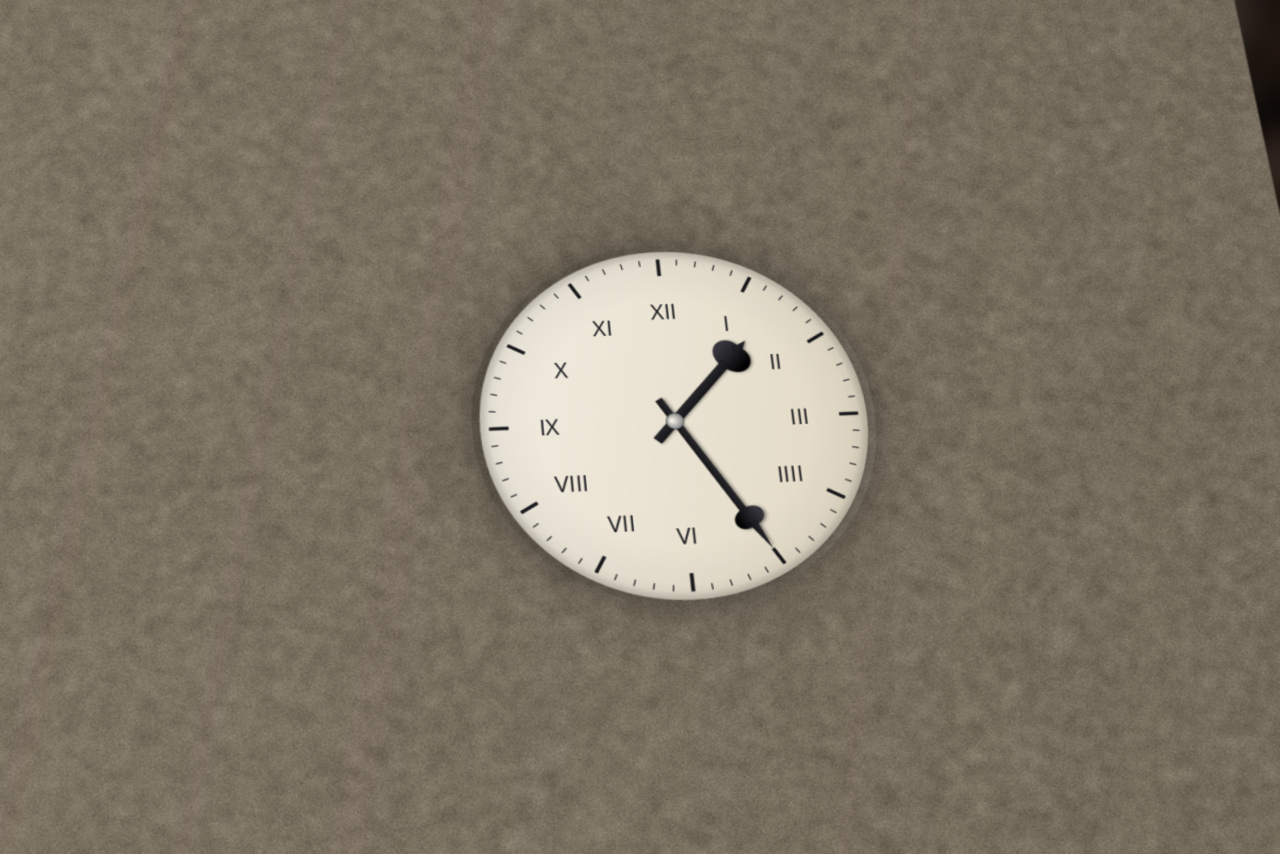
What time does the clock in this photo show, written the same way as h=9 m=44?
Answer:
h=1 m=25
